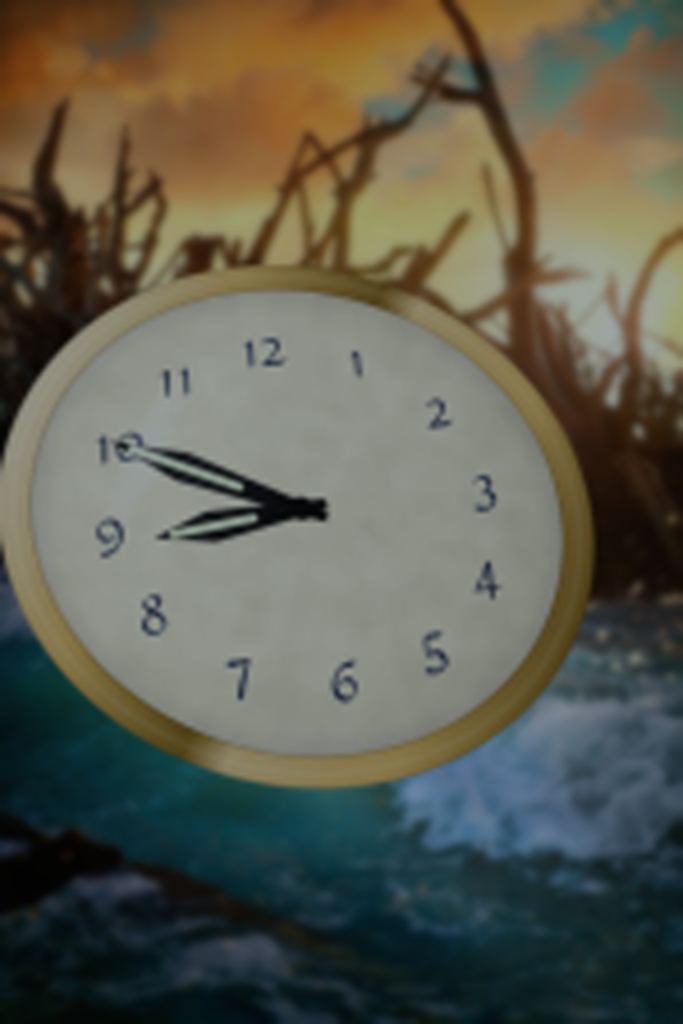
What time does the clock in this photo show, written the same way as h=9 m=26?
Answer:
h=8 m=50
